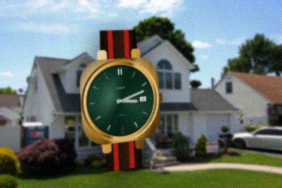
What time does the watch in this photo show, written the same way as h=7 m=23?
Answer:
h=3 m=12
